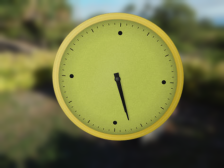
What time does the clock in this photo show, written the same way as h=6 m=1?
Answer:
h=5 m=27
